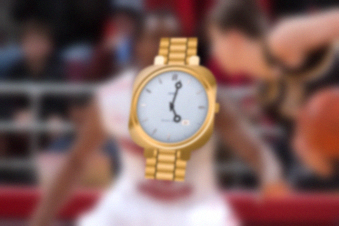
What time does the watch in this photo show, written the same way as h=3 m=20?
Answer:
h=5 m=2
